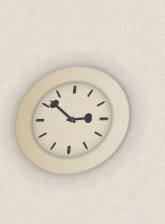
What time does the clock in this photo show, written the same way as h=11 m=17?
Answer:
h=2 m=52
